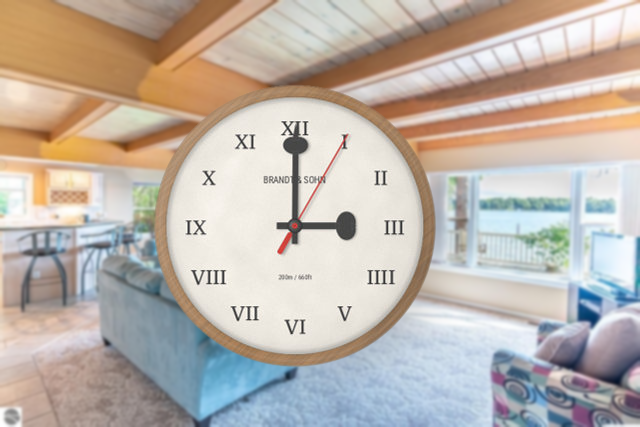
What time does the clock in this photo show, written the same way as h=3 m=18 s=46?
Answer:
h=3 m=0 s=5
